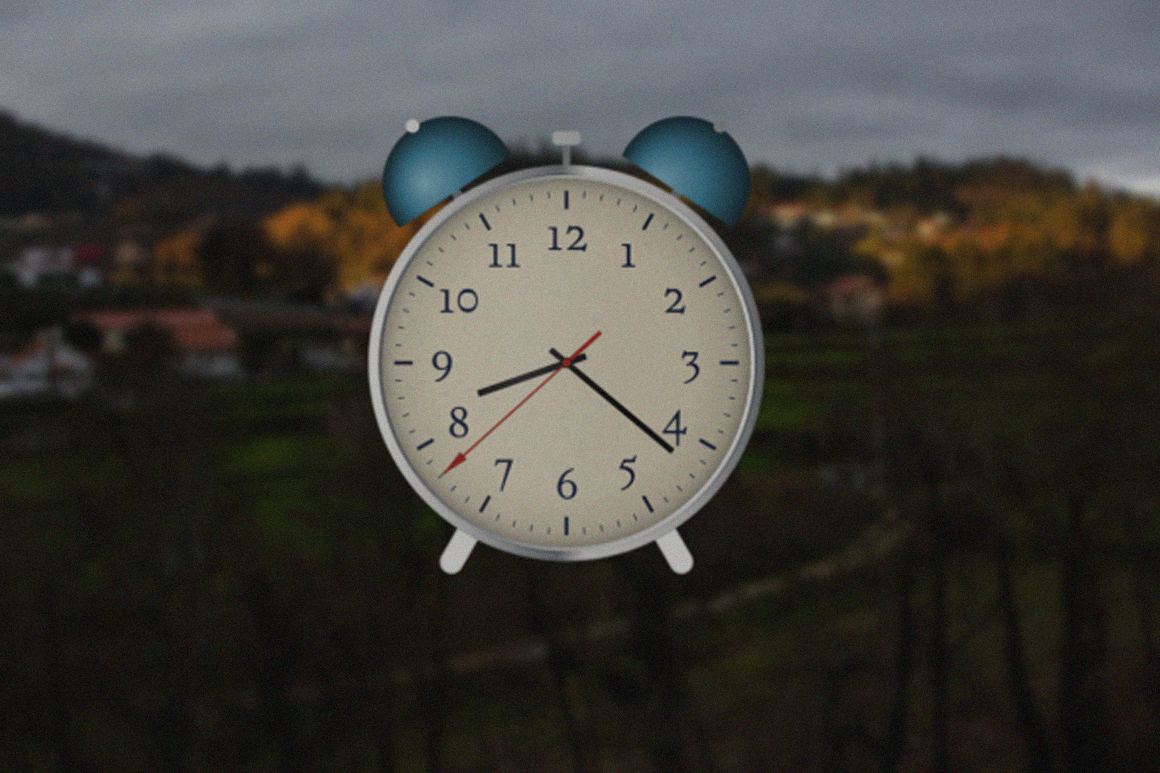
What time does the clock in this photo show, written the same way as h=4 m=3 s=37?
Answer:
h=8 m=21 s=38
